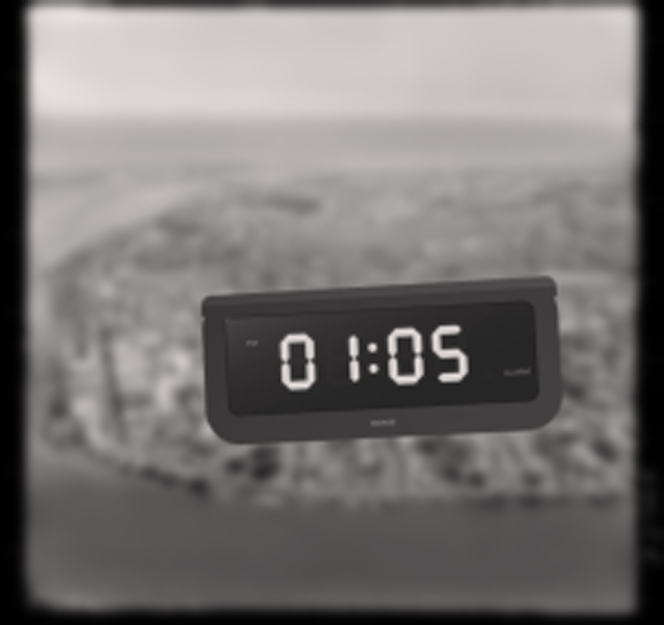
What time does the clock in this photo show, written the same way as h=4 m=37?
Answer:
h=1 m=5
